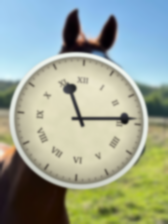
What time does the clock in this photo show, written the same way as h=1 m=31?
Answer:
h=11 m=14
